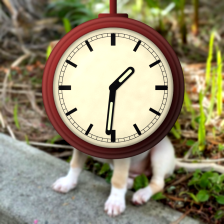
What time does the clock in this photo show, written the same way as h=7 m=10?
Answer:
h=1 m=31
